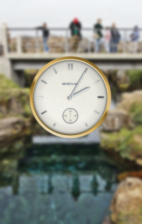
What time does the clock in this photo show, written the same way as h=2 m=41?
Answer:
h=2 m=5
